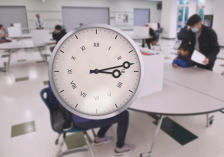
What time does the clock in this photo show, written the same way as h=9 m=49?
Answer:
h=3 m=13
